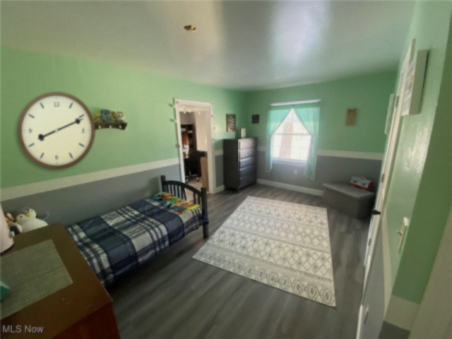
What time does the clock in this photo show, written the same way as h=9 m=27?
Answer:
h=8 m=11
